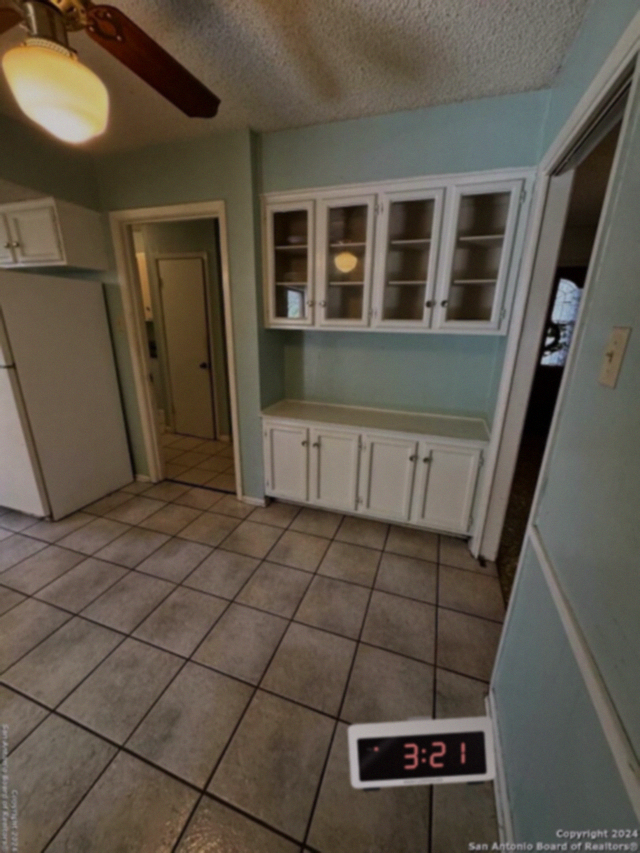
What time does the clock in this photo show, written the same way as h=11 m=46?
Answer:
h=3 m=21
